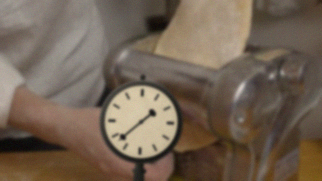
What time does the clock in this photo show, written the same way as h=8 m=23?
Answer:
h=1 m=38
